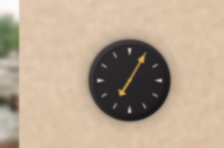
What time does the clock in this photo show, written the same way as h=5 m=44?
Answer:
h=7 m=5
